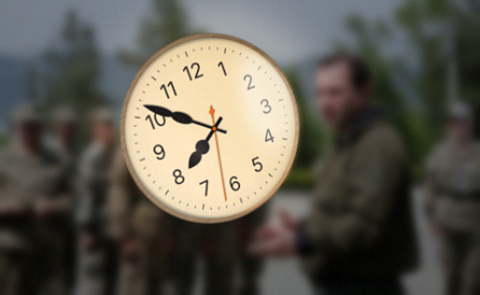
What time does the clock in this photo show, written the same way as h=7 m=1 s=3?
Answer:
h=7 m=51 s=32
